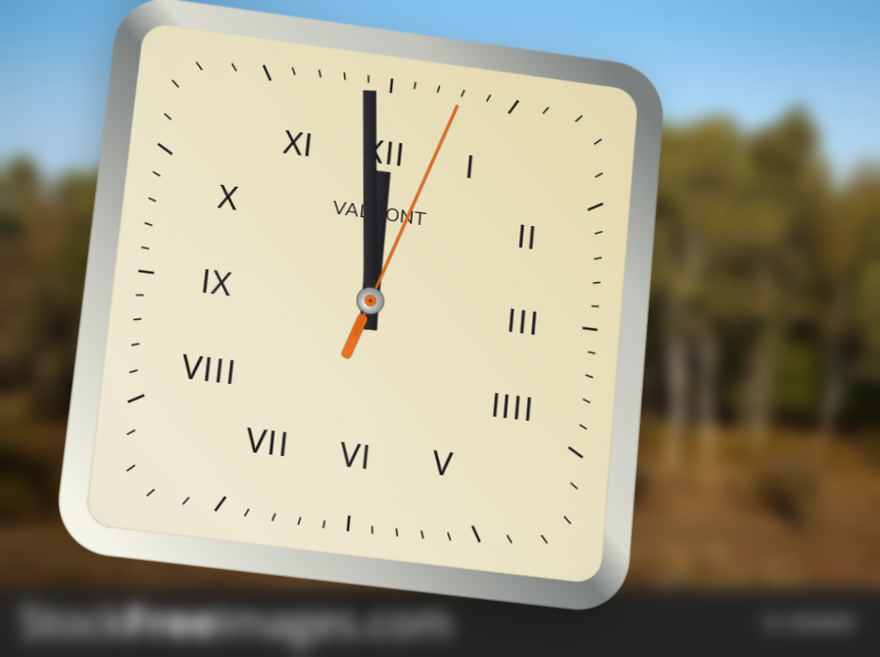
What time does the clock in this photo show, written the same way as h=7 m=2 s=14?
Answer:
h=11 m=59 s=3
